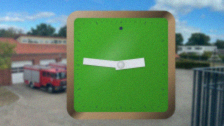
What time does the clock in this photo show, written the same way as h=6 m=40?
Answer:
h=2 m=46
